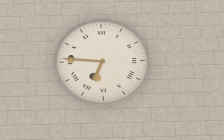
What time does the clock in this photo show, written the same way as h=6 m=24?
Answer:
h=6 m=46
